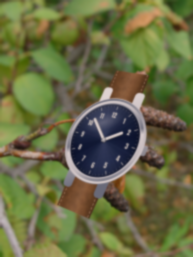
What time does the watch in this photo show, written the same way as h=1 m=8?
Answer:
h=1 m=52
